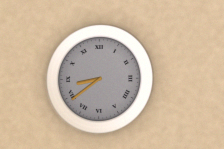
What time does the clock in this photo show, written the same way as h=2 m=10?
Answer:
h=8 m=39
